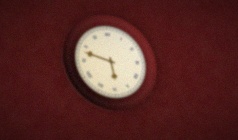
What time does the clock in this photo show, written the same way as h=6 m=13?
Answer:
h=5 m=48
